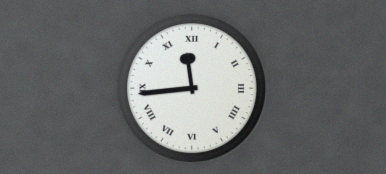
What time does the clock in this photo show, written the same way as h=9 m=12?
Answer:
h=11 m=44
